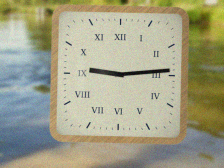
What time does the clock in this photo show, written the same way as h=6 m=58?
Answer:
h=9 m=14
